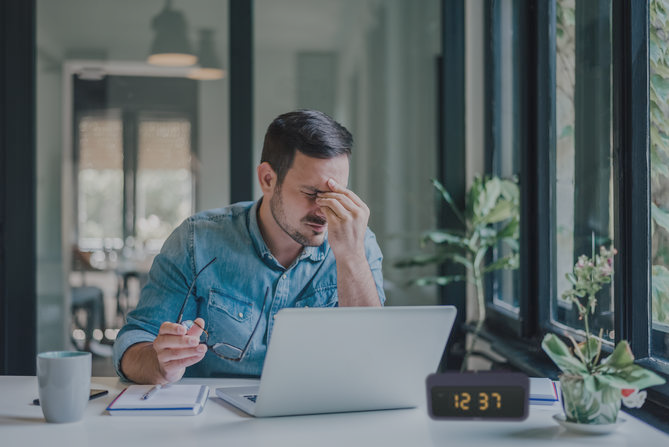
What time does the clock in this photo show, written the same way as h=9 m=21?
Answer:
h=12 m=37
